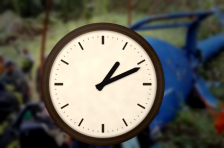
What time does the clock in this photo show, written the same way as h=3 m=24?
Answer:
h=1 m=11
